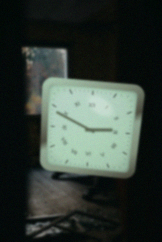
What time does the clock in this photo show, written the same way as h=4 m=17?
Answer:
h=2 m=49
